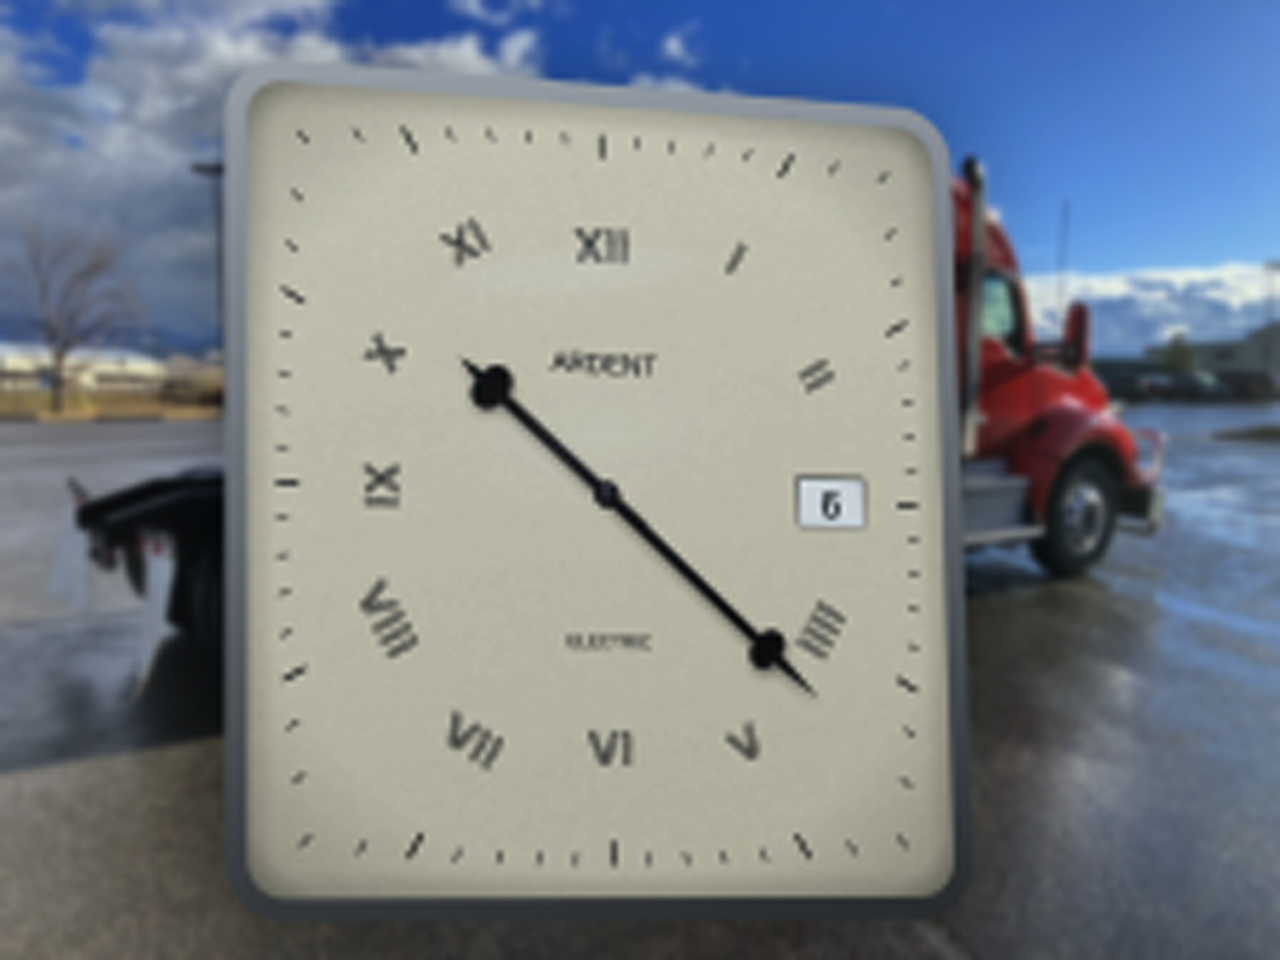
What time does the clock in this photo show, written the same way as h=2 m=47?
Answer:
h=10 m=22
